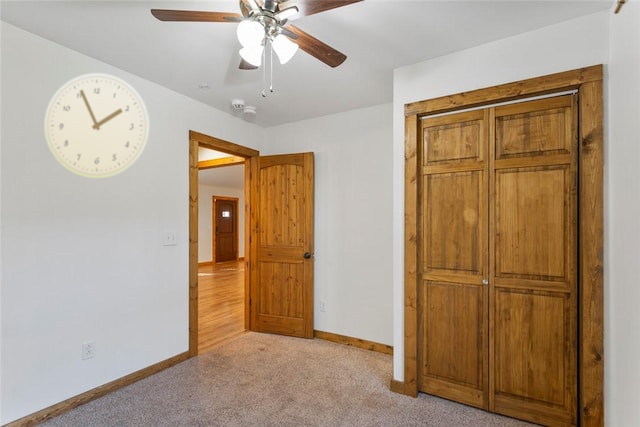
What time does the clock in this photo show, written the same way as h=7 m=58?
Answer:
h=1 m=56
